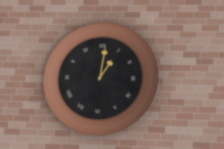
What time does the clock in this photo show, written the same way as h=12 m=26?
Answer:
h=1 m=1
